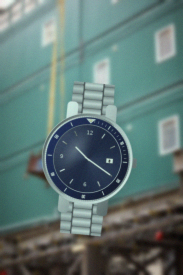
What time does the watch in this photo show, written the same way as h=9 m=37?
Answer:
h=10 m=20
